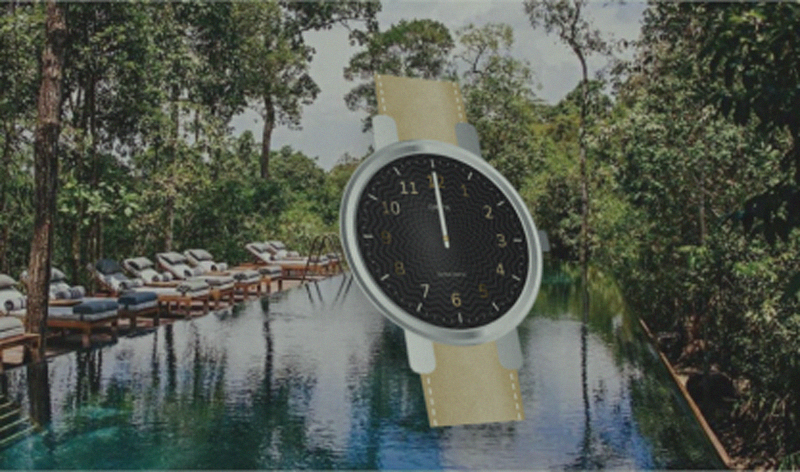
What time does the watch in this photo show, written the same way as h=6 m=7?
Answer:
h=12 m=0
